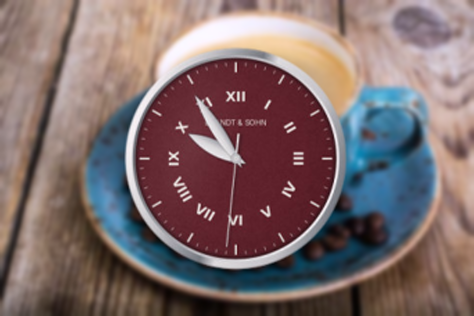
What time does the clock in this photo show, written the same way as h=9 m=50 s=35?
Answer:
h=9 m=54 s=31
